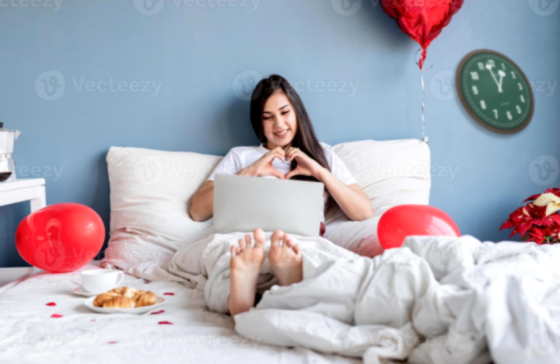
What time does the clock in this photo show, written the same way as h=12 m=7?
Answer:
h=12 m=58
